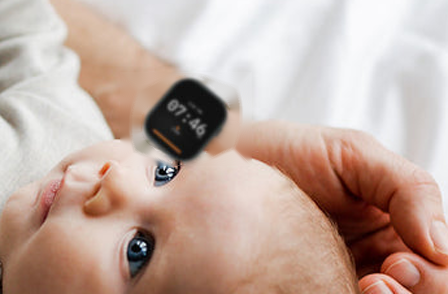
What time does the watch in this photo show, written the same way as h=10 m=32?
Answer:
h=7 m=46
